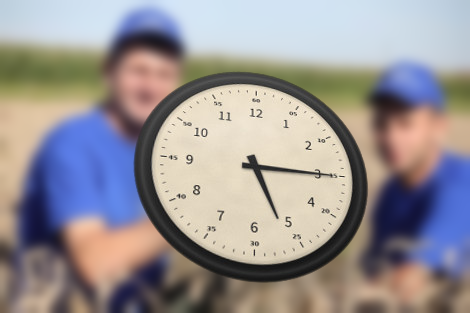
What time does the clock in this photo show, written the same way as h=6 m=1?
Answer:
h=5 m=15
